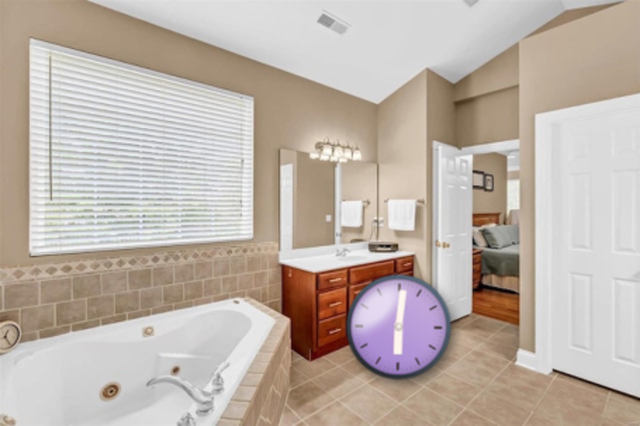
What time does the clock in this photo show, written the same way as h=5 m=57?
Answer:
h=6 m=1
